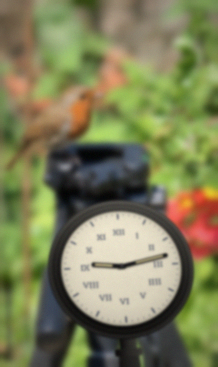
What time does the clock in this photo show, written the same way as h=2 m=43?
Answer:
h=9 m=13
